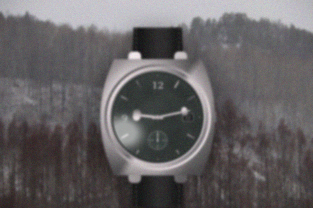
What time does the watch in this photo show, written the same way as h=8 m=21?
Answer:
h=9 m=13
